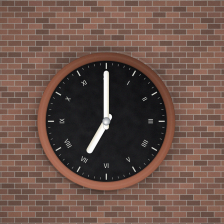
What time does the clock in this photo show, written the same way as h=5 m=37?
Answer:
h=7 m=0
